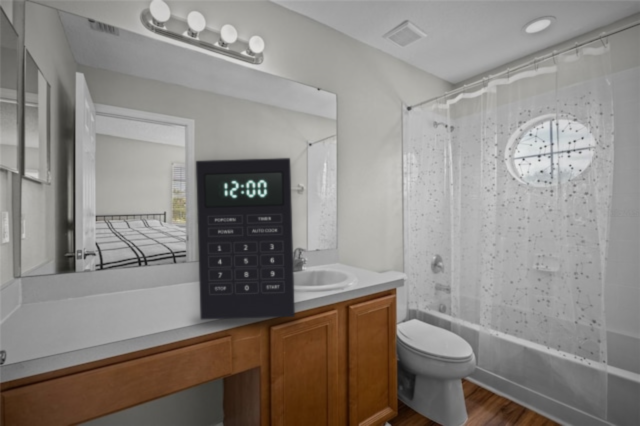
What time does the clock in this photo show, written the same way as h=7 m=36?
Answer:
h=12 m=0
